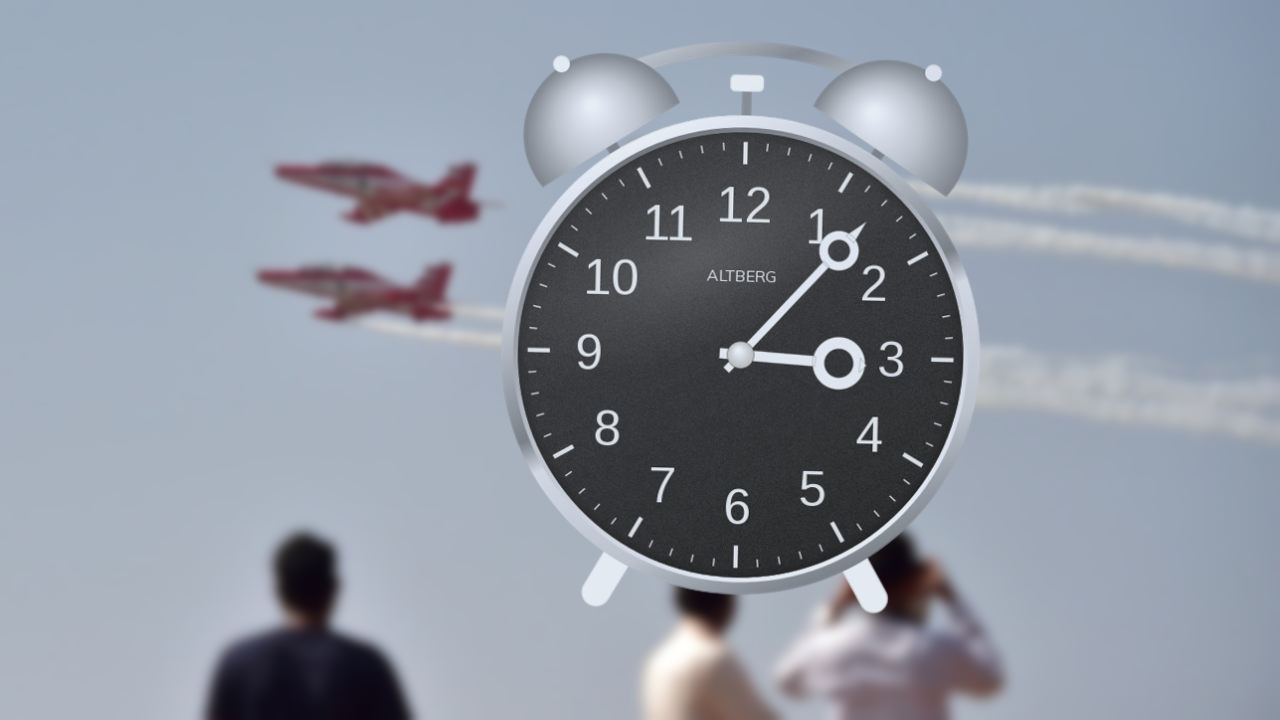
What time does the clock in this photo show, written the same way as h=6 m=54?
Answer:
h=3 m=7
